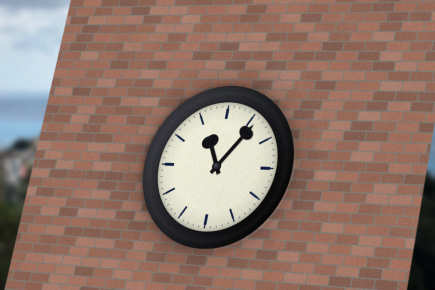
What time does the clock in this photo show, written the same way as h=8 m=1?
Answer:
h=11 m=6
